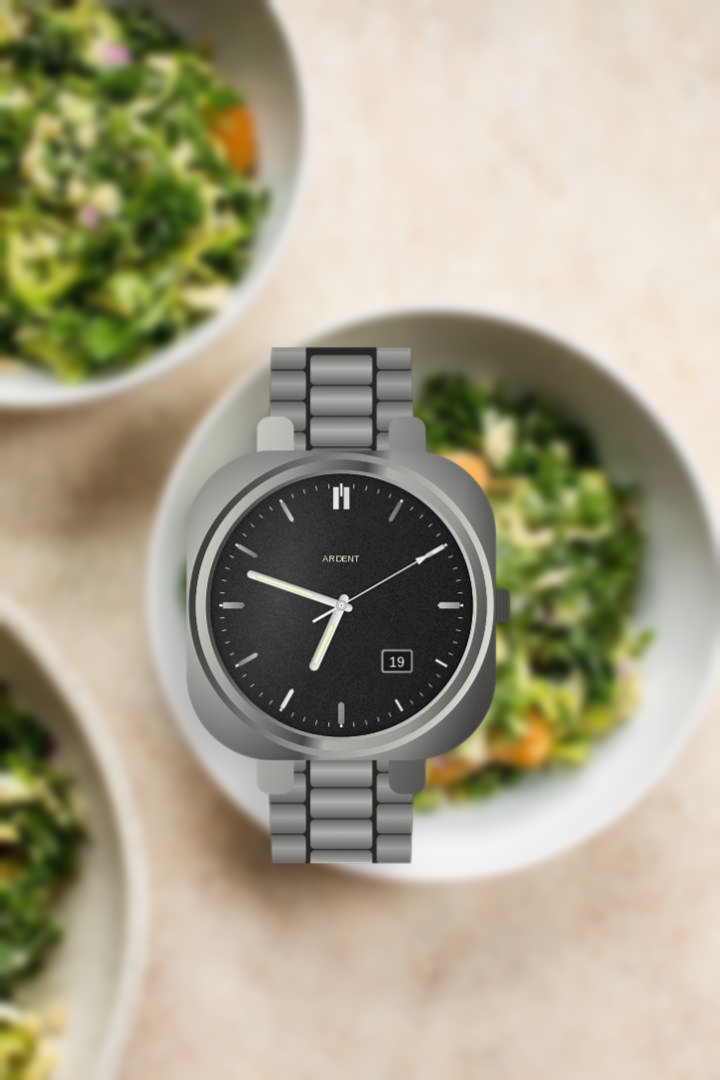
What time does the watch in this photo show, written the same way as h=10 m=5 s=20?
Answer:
h=6 m=48 s=10
